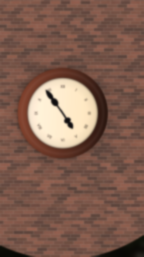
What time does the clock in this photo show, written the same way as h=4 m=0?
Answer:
h=4 m=54
